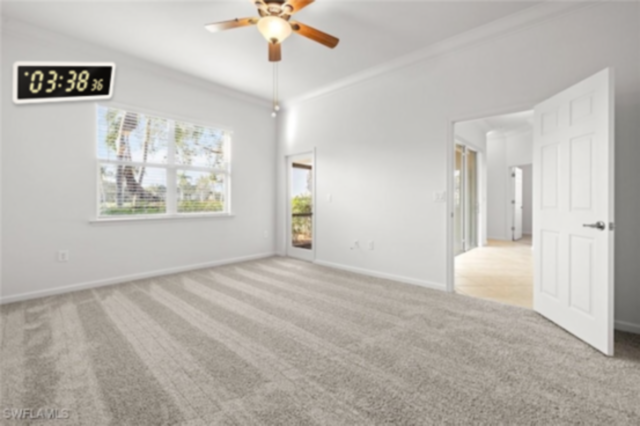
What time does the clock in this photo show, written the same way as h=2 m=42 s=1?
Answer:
h=3 m=38 s=36
